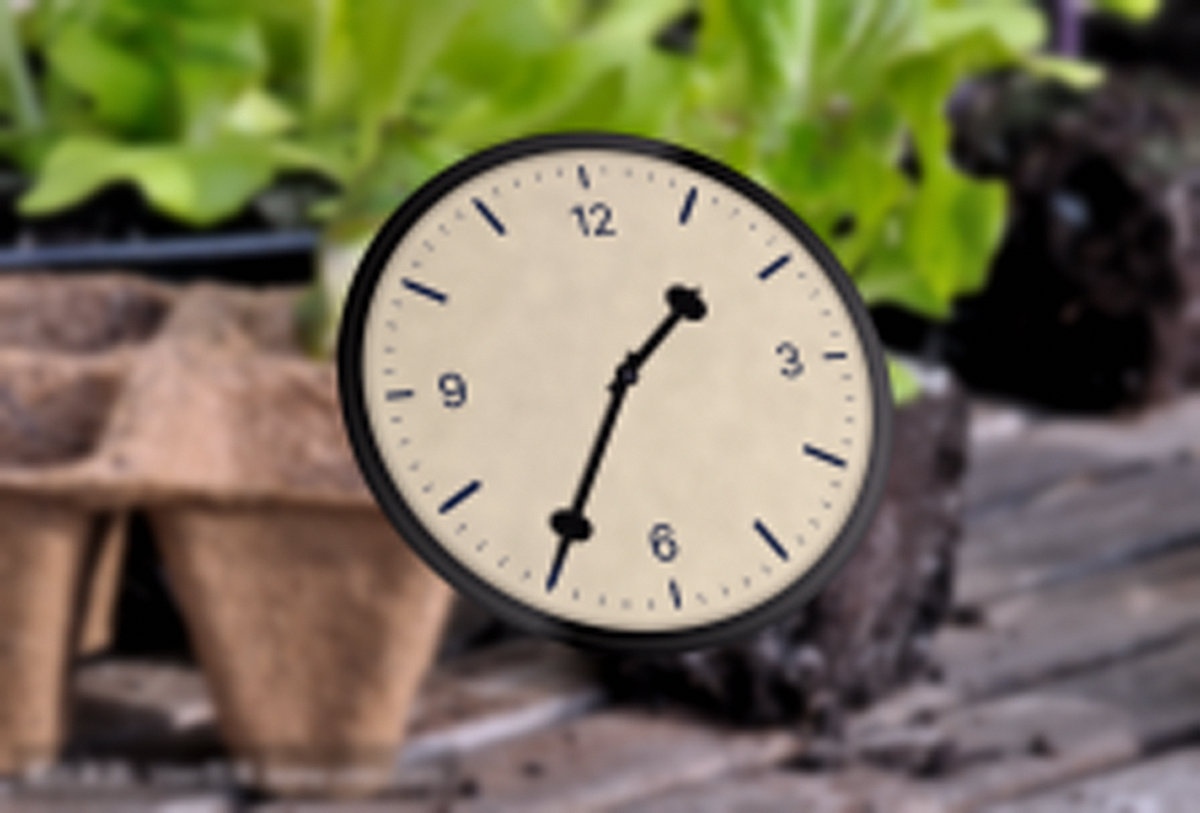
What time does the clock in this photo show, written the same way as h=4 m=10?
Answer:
h=1 m=35
